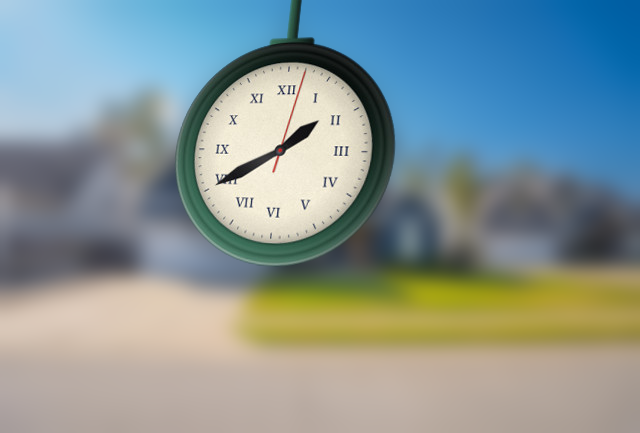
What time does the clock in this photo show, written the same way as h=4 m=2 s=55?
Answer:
h=1 m=40 s=2
